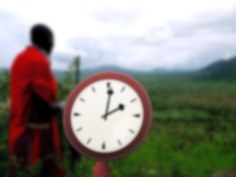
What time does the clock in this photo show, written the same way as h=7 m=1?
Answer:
h=2 m=1
